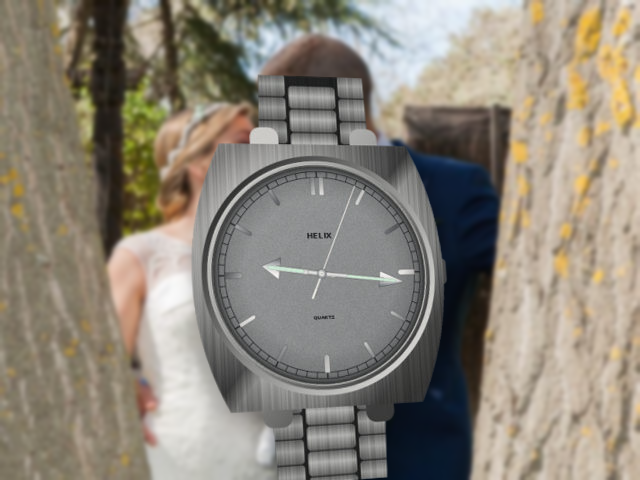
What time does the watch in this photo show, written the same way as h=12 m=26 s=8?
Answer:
h=9 m=16 s=4
